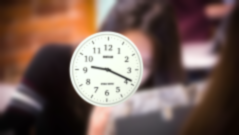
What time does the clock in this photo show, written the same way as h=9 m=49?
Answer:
h=9 m=19
